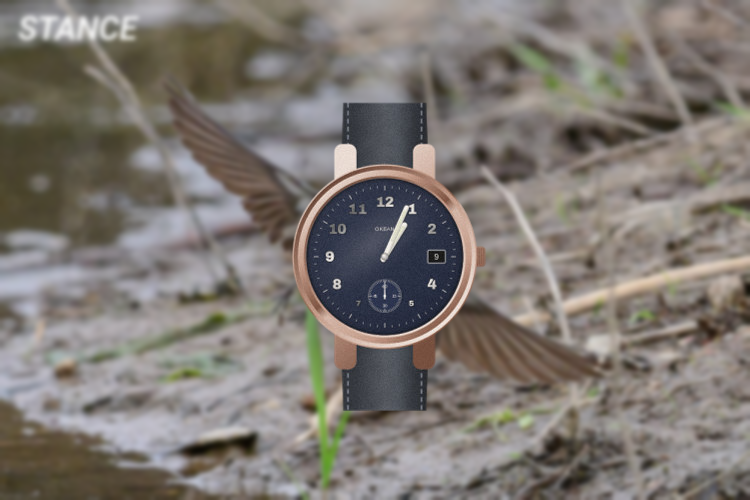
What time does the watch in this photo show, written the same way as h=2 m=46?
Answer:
h=1 m=4
